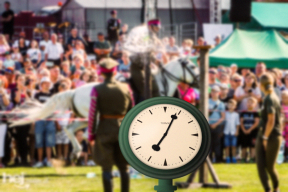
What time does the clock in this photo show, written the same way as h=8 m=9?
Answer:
h=7 m=4
